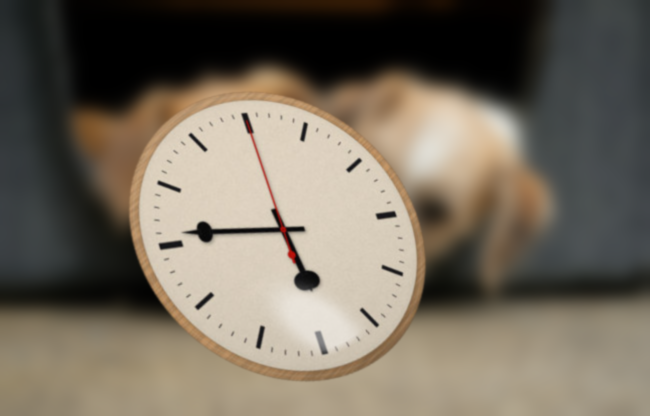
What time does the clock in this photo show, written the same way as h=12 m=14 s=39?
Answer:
h=5 m=46 s=0
